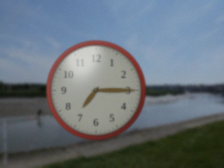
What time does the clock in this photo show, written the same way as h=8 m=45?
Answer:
h=7 m=15
